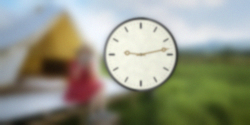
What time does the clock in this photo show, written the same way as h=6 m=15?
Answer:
h=9 m=13
